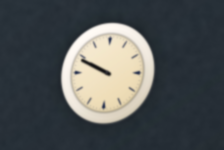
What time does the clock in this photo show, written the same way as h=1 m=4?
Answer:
h=9 m=49
